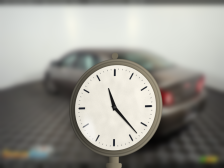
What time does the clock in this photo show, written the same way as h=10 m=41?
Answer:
h=11 m=23
